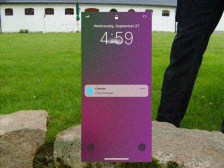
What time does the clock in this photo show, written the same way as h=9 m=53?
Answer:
h=4 m=59
